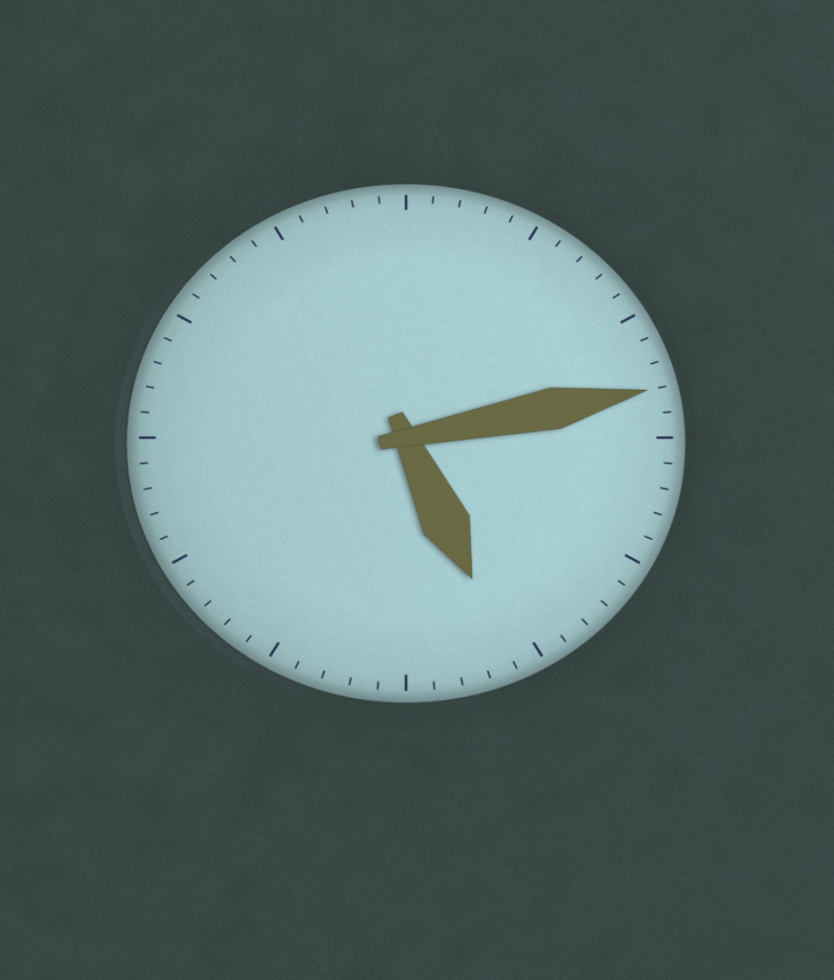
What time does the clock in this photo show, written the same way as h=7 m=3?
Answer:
h=5 m=13
